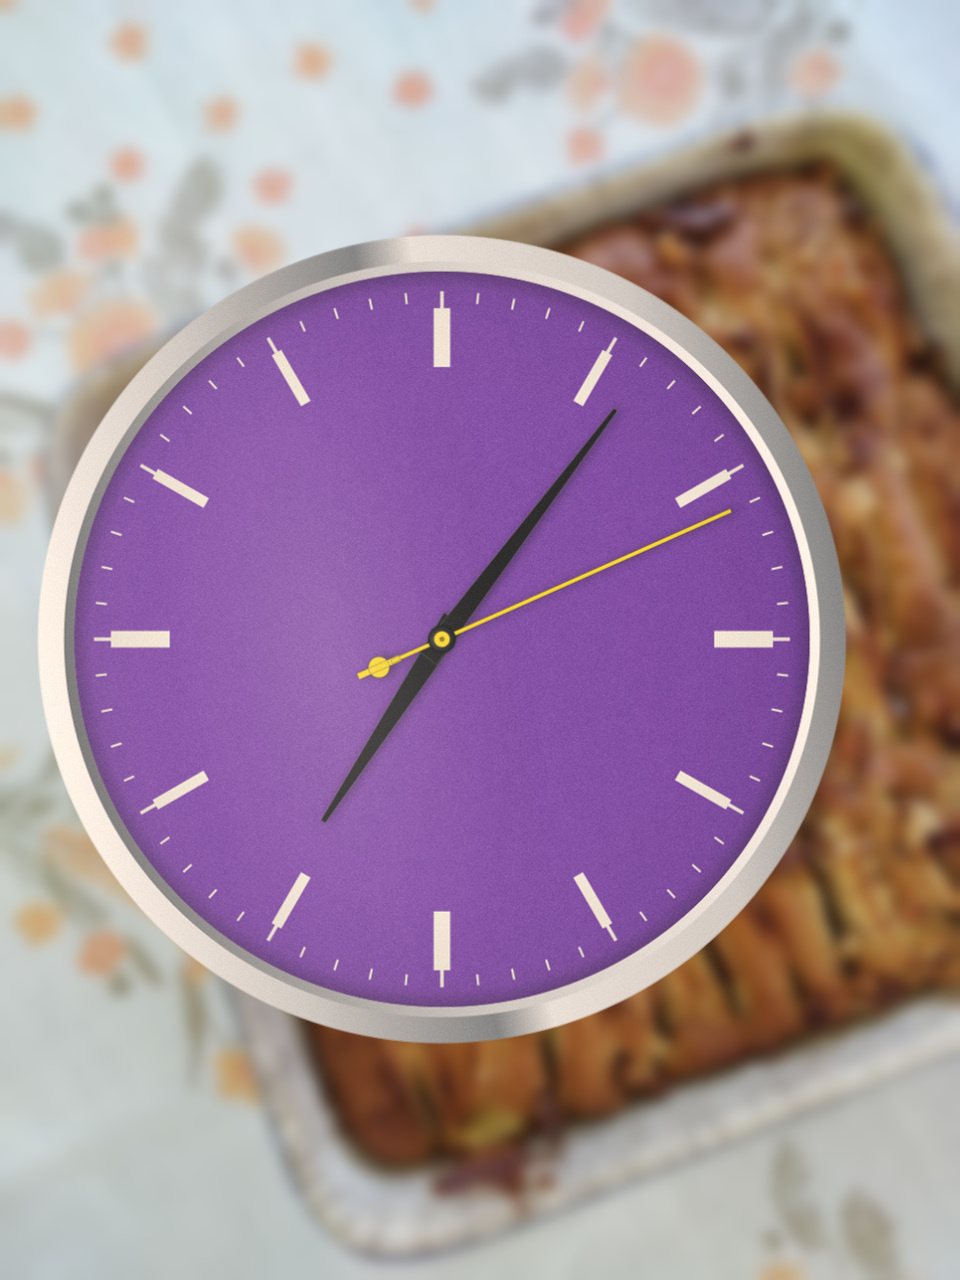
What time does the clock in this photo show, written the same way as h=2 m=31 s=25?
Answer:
h=7 m=6 s=11
